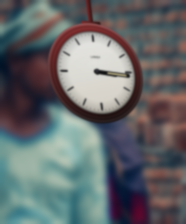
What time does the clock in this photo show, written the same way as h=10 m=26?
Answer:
h=3 m=16
